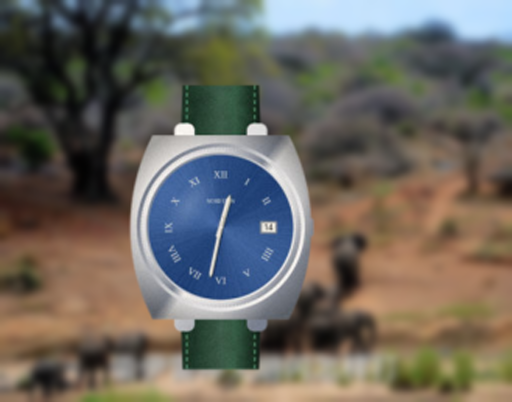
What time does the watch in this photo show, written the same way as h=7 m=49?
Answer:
h=12 m=32
